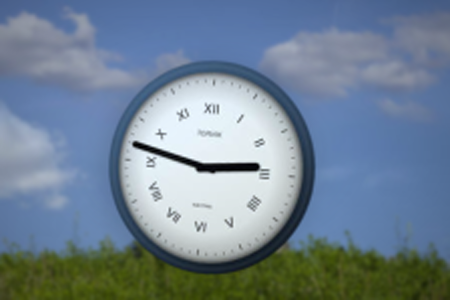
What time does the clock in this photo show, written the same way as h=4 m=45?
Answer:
h=2 m=47
